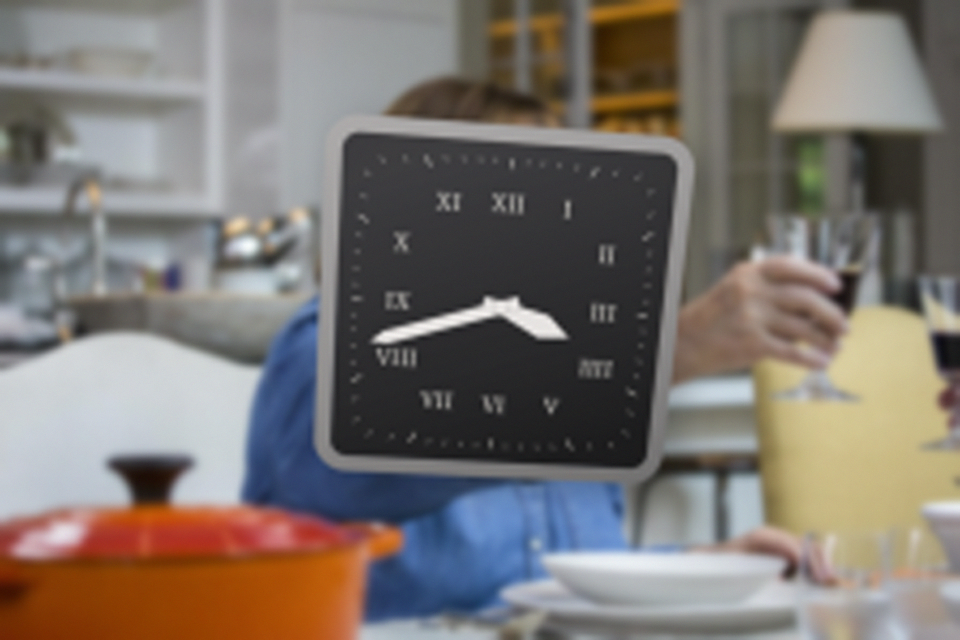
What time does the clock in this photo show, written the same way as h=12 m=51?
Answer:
h=3 m=42
